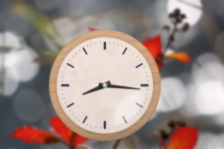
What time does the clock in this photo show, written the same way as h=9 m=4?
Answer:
h=8 m=16
